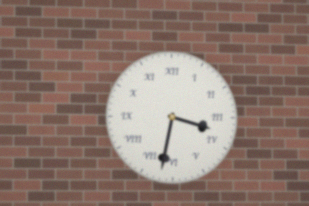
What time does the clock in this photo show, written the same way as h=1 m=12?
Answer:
h=3 m=32
